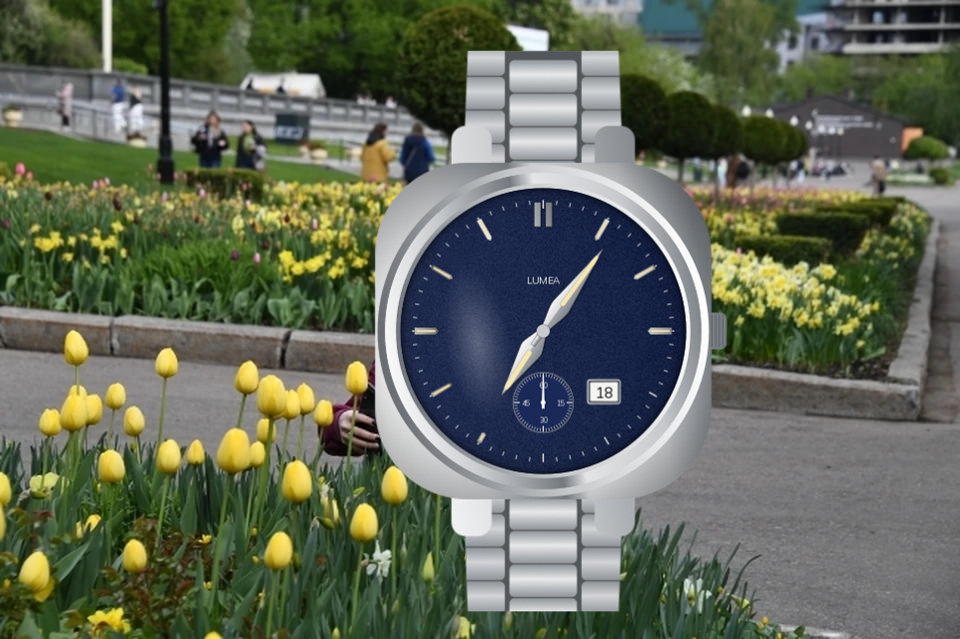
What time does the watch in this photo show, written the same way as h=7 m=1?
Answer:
h=7 m=6
